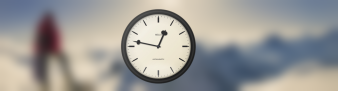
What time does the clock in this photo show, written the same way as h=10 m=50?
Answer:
h=12 m=47
